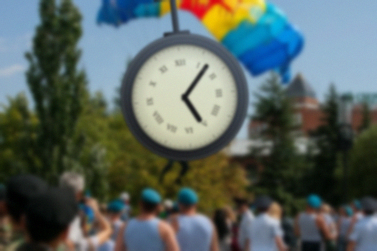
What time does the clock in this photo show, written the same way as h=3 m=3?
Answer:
h=5 m=7
